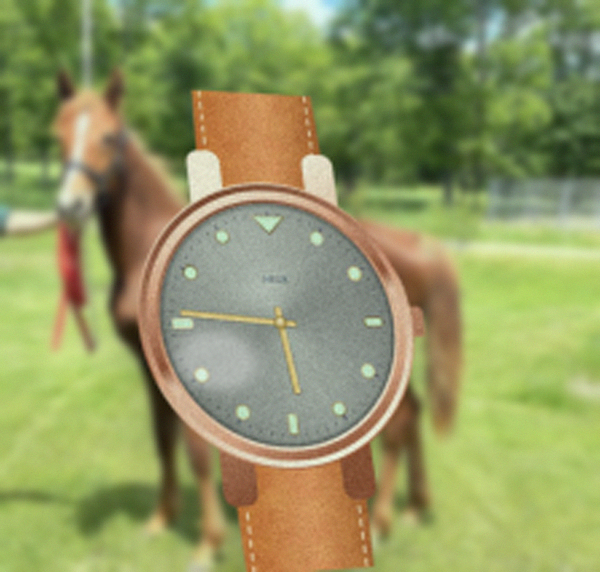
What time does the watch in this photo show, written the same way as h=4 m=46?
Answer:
h=5 m=46
